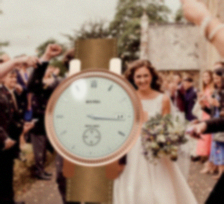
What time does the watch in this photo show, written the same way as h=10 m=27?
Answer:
h=3 m=16
